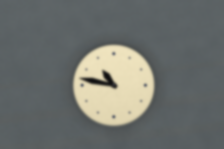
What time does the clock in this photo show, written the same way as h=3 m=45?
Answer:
h=10 m=47
